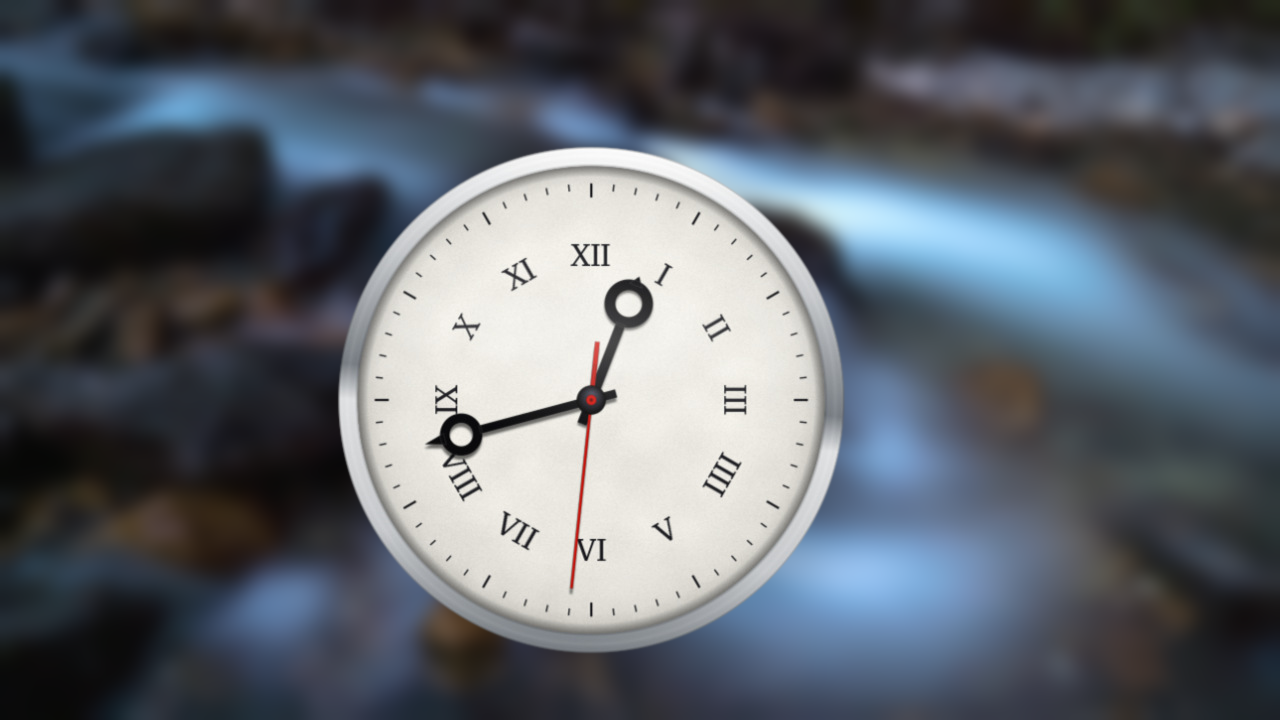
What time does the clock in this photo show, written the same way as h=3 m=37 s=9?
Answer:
h=12 m=42 s=31
